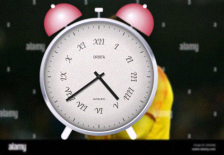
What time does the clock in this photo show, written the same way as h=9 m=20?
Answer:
h=4 m=39
